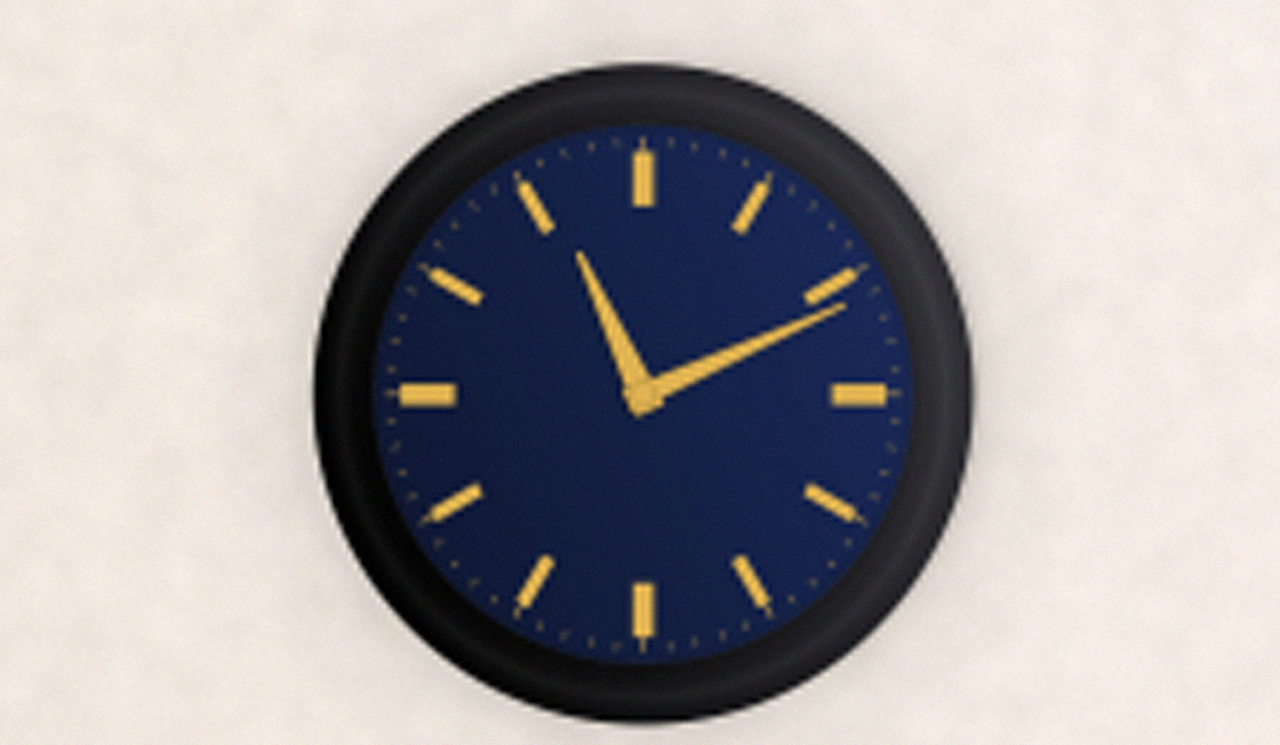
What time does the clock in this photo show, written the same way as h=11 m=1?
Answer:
h=11 m=11
